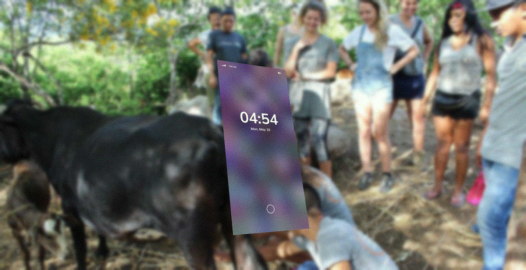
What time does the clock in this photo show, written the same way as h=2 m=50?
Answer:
h=4 m=54
